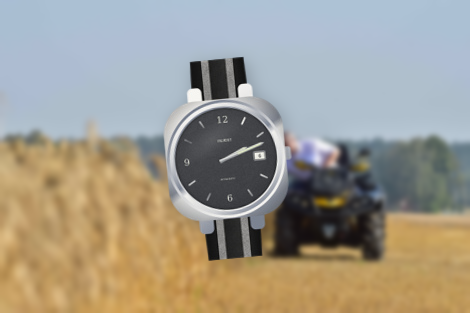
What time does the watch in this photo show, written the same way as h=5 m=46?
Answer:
h=2 m=12
